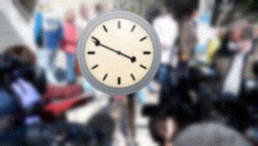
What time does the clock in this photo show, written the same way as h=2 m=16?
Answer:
h=3 m=49
